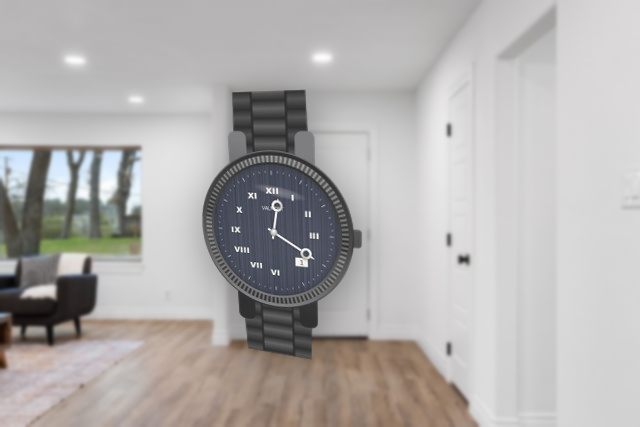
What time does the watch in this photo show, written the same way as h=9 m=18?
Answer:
h=12 m=20
